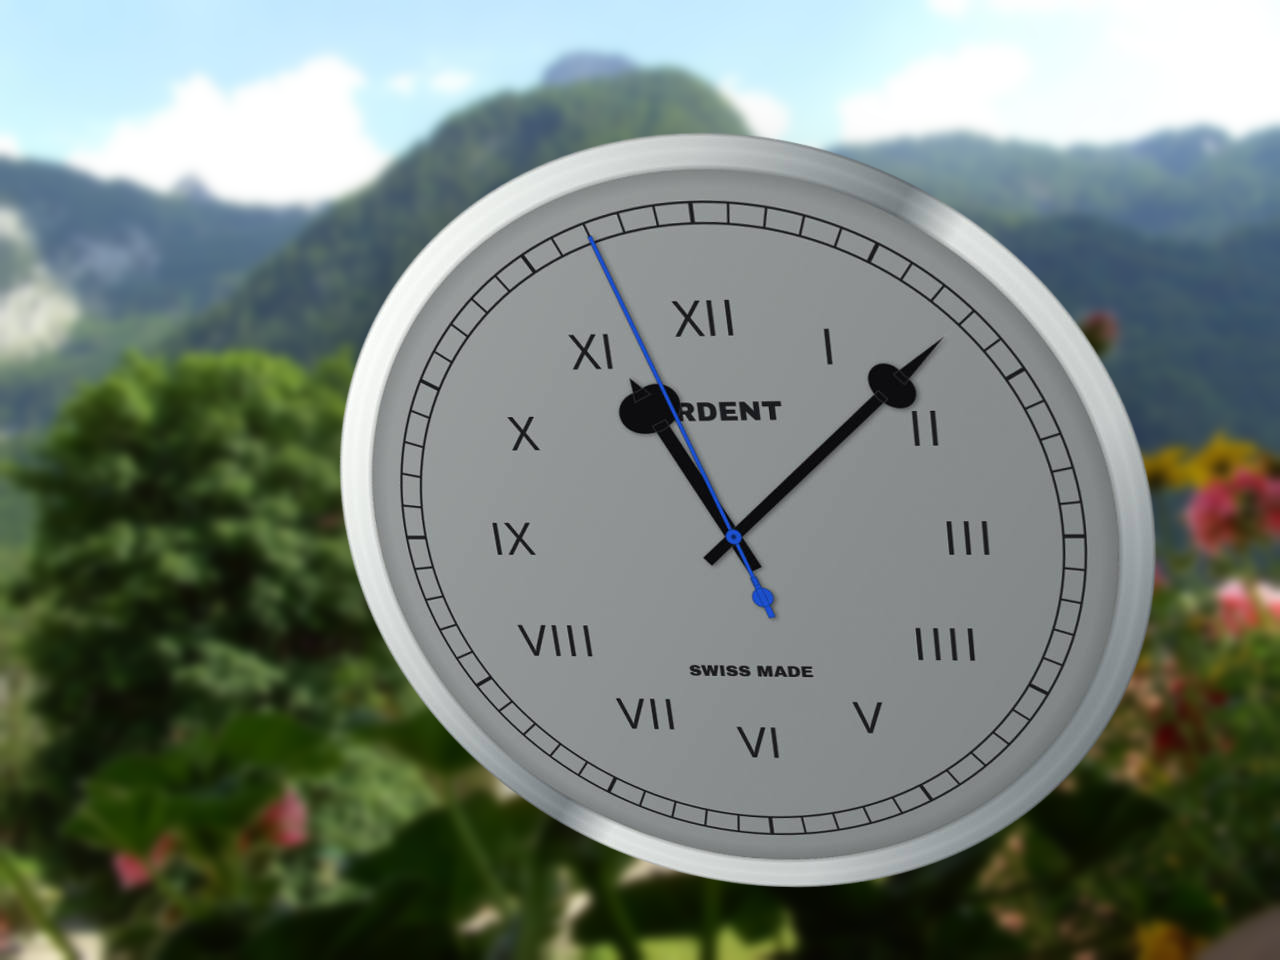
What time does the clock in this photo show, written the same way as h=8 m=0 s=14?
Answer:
h=11 m=7 s=57
